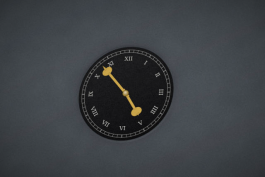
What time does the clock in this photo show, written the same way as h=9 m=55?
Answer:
h=4 m=53
